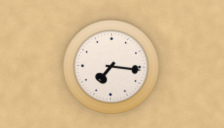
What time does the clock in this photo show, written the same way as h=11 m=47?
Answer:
h=7 m=16
